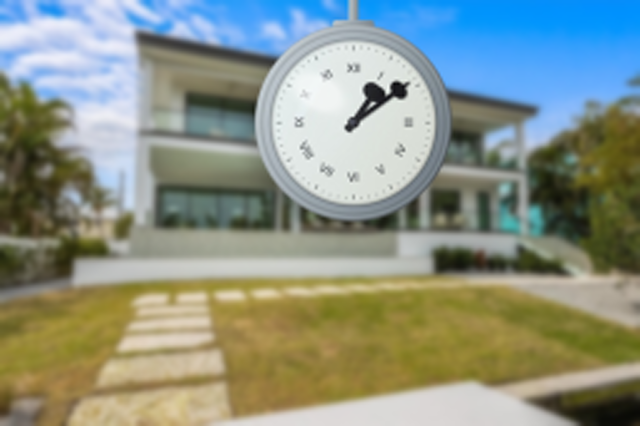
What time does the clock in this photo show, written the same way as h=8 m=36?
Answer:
h=1 m=9
